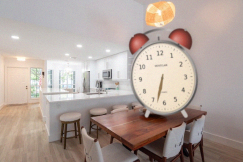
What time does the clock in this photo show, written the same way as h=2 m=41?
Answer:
h=6 m=33
